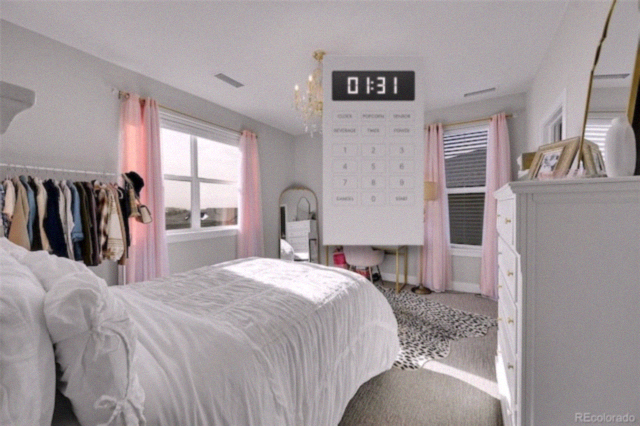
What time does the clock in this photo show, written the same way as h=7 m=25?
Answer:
h=1 m=31
